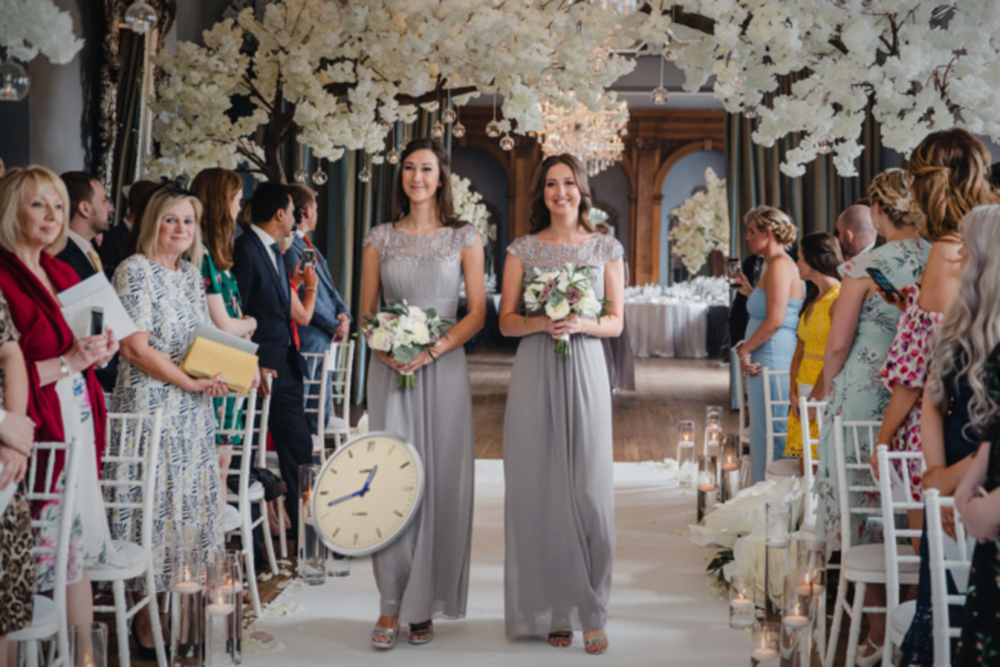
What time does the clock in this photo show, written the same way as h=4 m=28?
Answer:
h=12 m=42
